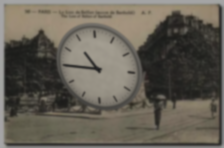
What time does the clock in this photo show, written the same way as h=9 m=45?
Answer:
h=10 m=45
